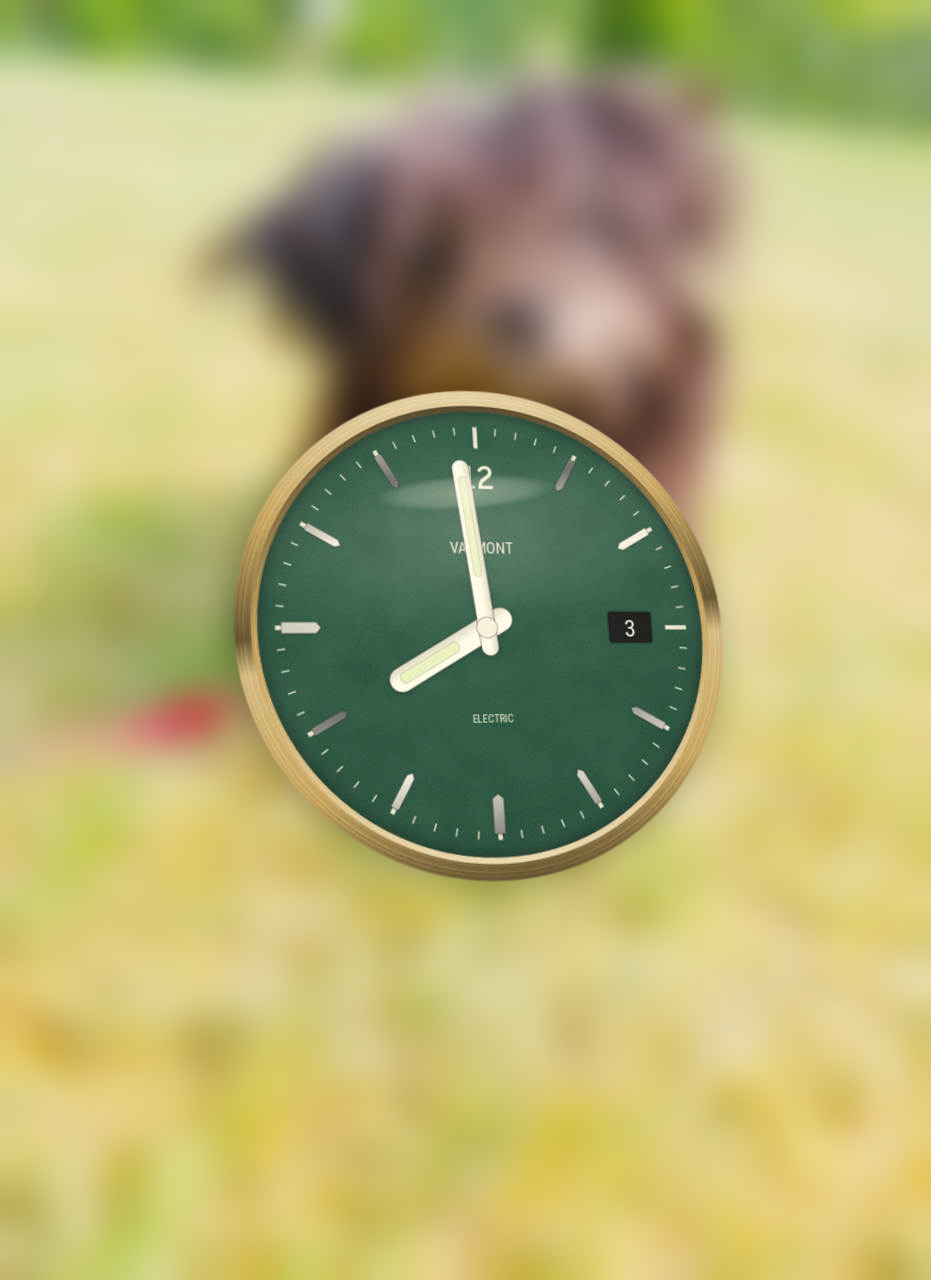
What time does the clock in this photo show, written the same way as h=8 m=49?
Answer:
h=7 m=59
